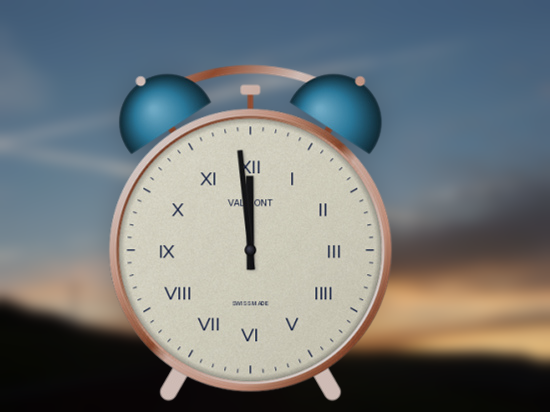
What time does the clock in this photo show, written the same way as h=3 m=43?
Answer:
h=11 m=59
